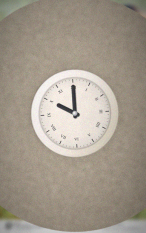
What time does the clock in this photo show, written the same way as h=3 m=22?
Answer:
h=10 m=0
